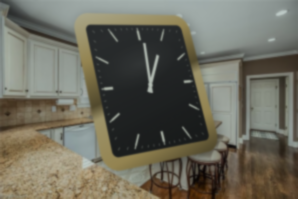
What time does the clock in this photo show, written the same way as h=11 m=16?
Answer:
h=1 m=1
